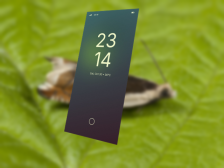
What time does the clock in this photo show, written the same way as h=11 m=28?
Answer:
h=23 m=14
